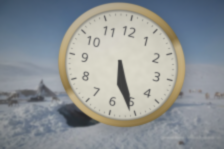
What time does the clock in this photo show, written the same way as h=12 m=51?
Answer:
h=5 m=26
